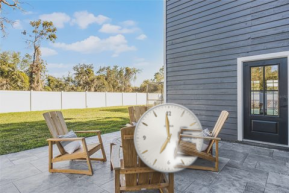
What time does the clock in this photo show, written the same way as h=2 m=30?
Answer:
h=6 m=59
